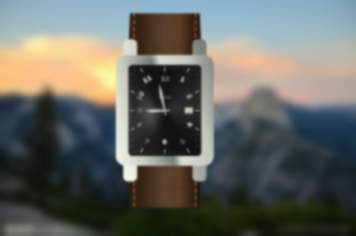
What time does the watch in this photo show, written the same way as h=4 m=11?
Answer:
h=8 m=58
